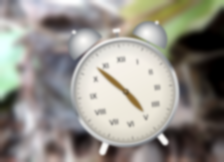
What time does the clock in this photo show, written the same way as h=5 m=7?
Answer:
h=4 m=53
